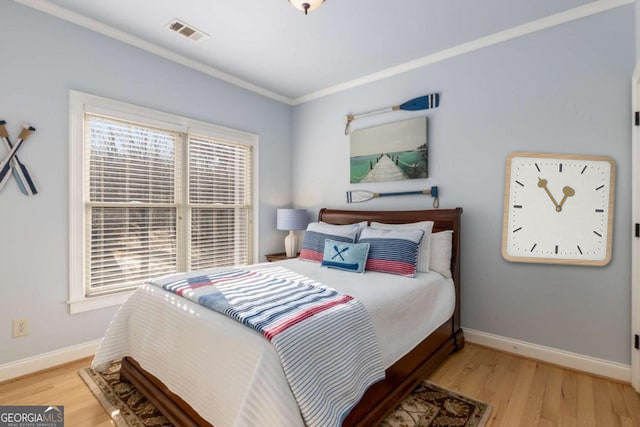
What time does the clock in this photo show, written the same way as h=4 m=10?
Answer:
h=12 m=54
